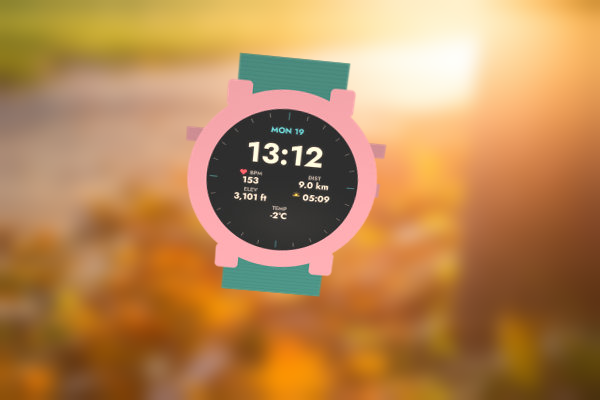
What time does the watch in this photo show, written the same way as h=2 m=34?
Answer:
h=13 m=12
